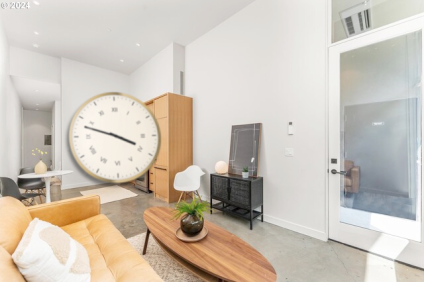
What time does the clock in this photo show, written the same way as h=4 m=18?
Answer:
h=3 m=48
